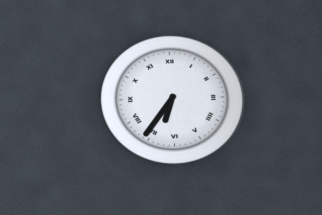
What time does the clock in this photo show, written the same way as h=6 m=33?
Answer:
h=6 m=36
